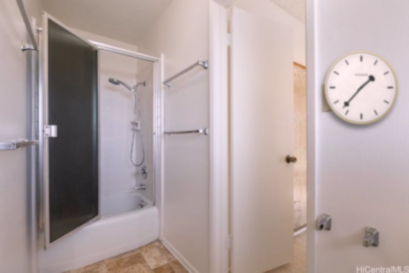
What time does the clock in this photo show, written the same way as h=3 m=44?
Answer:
h=1 m=37
